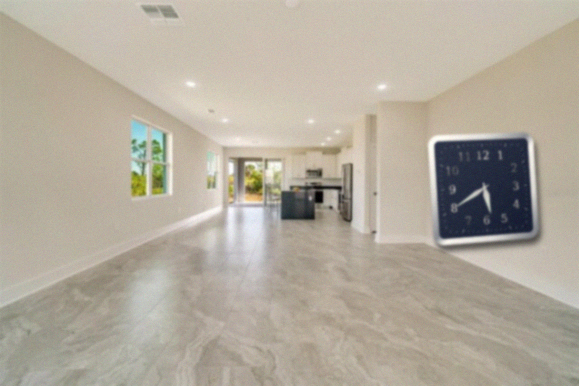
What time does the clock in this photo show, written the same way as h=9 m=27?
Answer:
h=5 m=40
